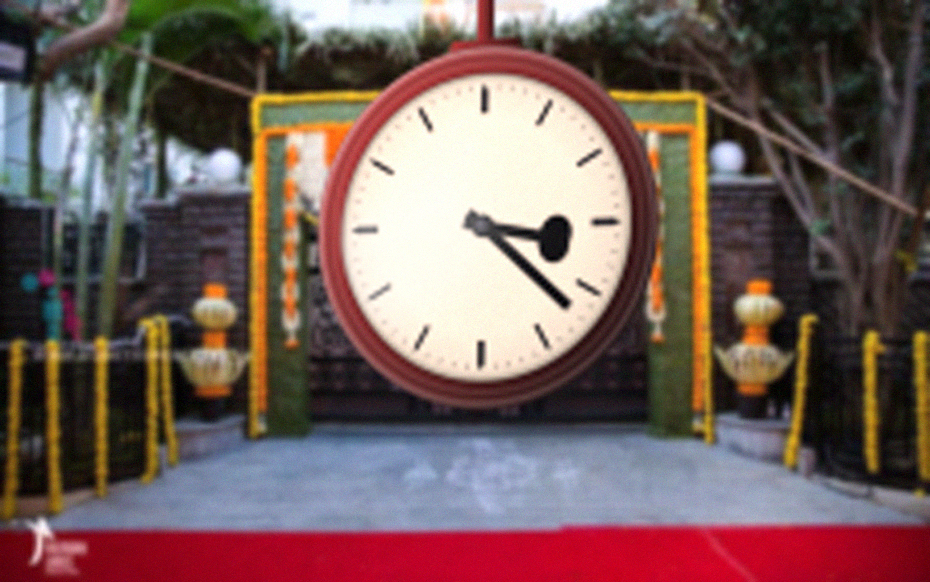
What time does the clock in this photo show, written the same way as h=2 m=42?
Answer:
h=3 m=22
